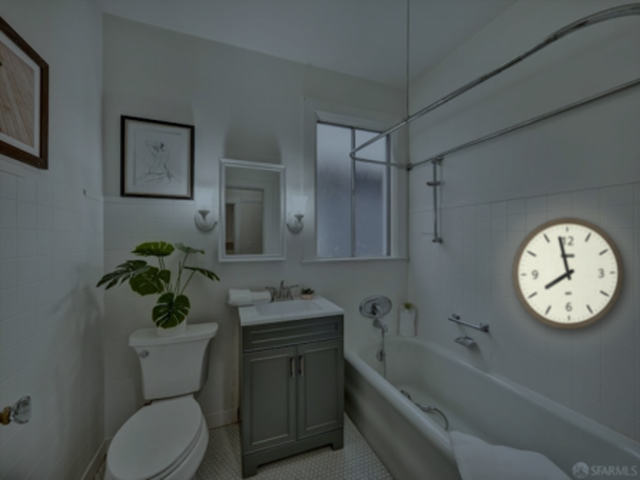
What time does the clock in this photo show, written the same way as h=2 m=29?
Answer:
h=7 m=58
